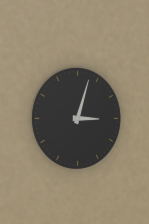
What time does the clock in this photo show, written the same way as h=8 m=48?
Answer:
h=3 m=3
